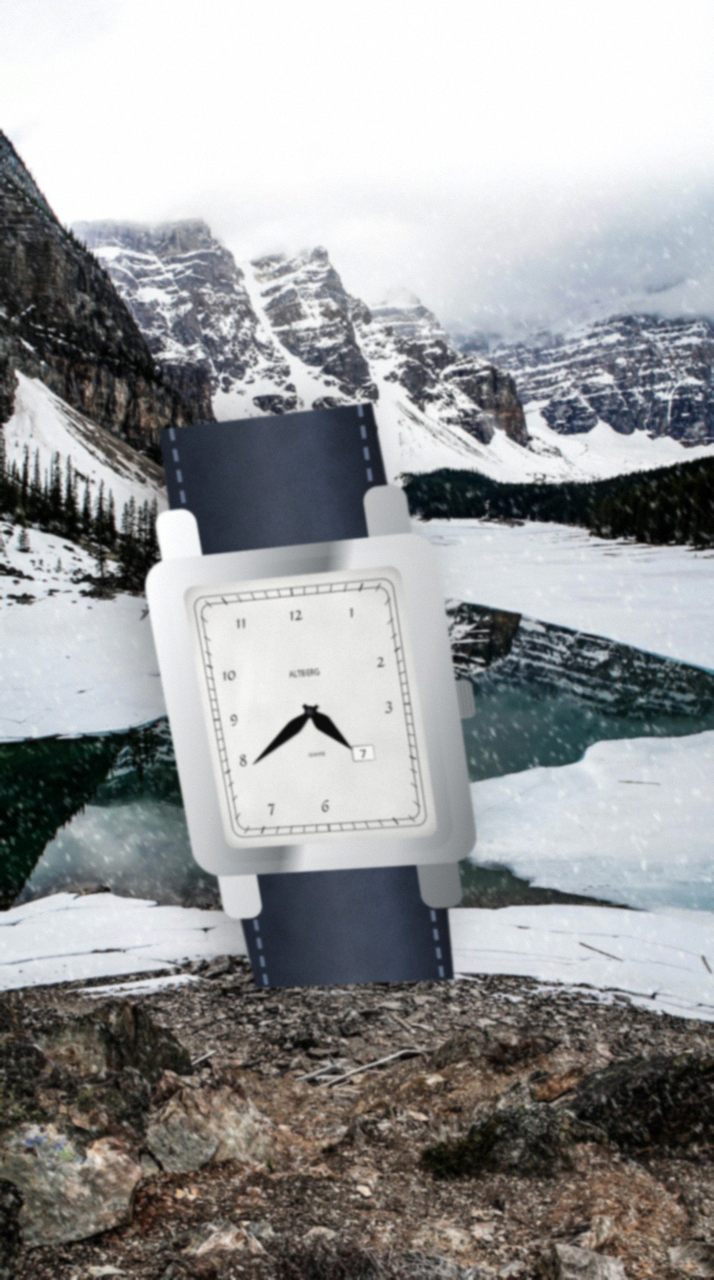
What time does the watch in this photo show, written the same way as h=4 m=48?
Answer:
h=4 m=39
